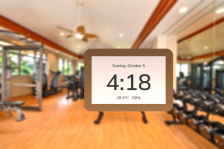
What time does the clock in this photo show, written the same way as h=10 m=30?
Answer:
h=4 m=18
